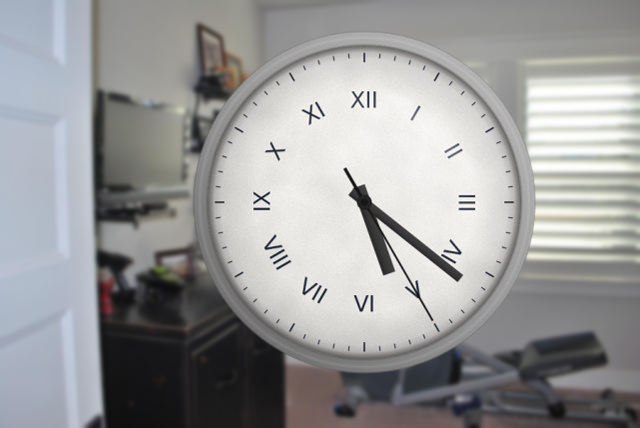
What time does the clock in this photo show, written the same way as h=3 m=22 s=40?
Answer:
h=5 m=21 s=25
